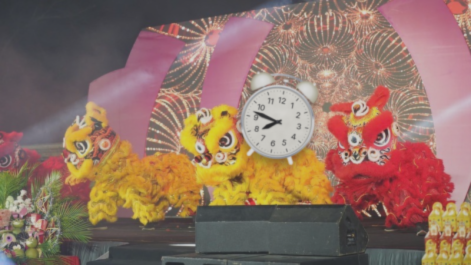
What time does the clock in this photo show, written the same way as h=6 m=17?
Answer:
h=7 m=47
